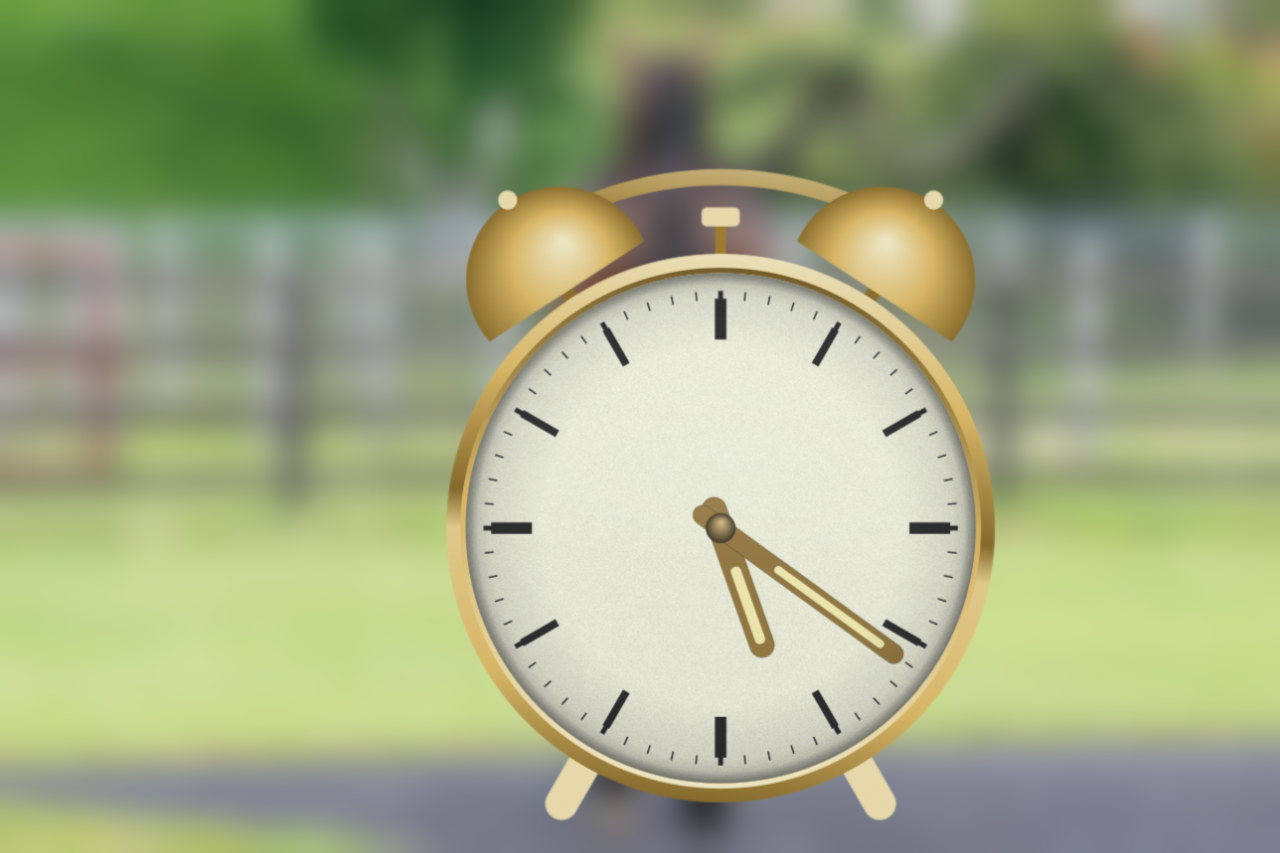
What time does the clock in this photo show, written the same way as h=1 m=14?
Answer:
h=5 m=21
